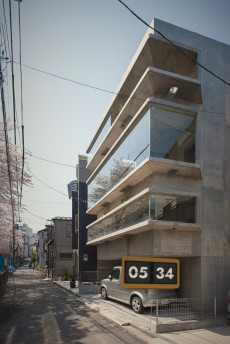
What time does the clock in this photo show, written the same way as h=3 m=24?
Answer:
h=5 m=34
